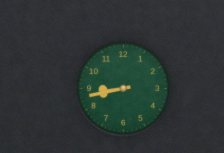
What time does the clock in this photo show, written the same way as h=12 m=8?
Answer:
h=8 m=43
